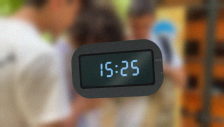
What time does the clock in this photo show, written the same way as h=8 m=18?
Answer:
h=15 m=25
